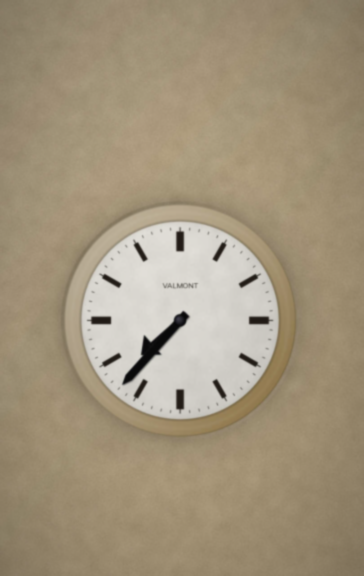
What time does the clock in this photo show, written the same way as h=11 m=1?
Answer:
h=7 m=37
